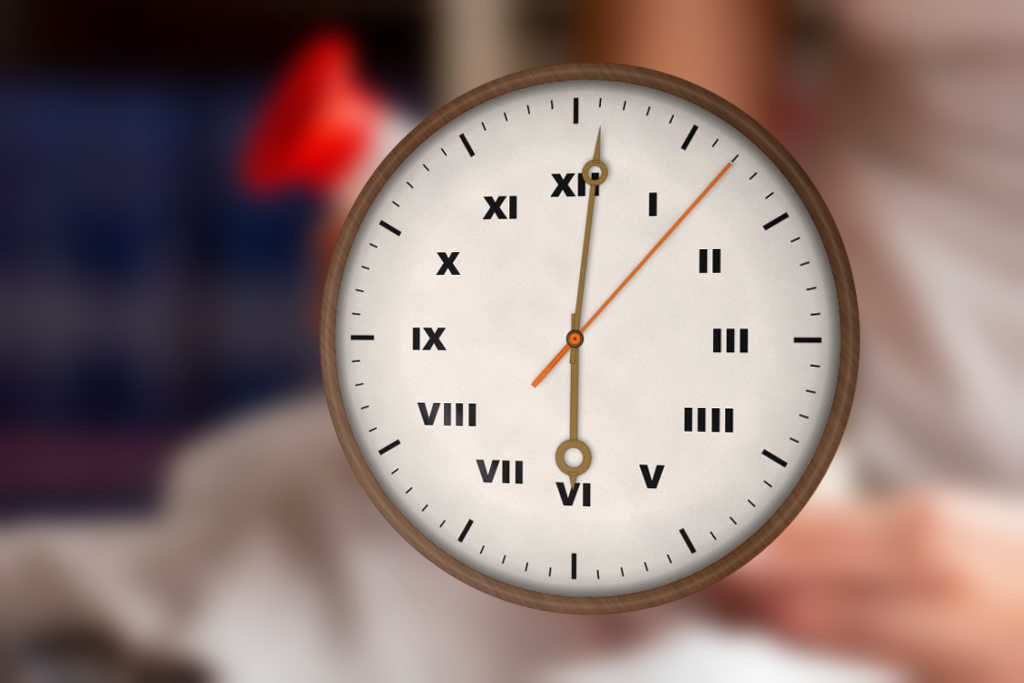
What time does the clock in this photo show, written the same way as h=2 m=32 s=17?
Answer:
h=6 m=1 s=7
